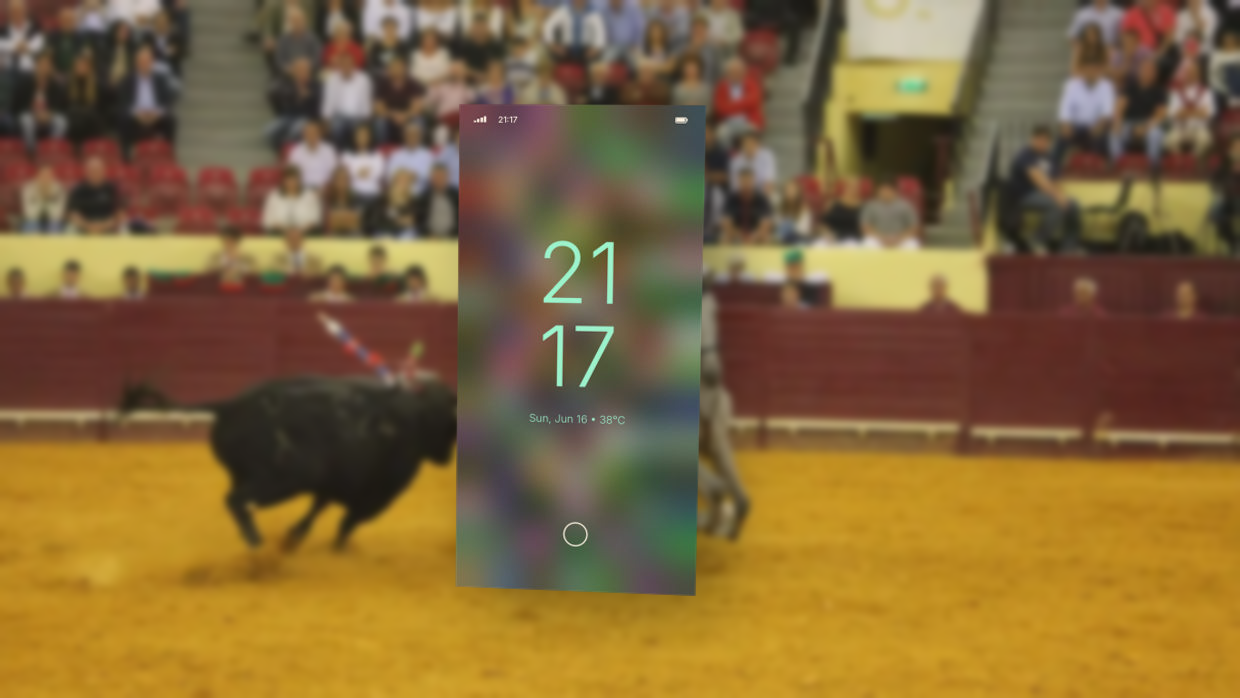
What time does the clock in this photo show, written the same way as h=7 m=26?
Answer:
h=21 m=17
